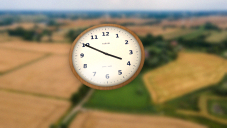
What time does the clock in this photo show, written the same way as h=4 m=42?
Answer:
h=3 m=50
